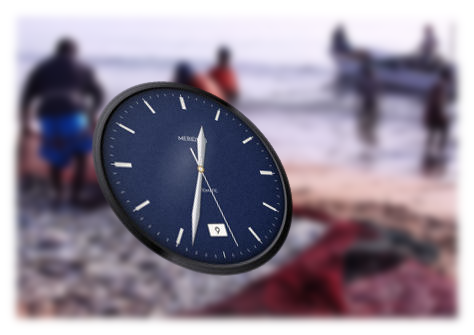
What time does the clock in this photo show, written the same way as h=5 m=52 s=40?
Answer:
h=12 m=33 s=28
